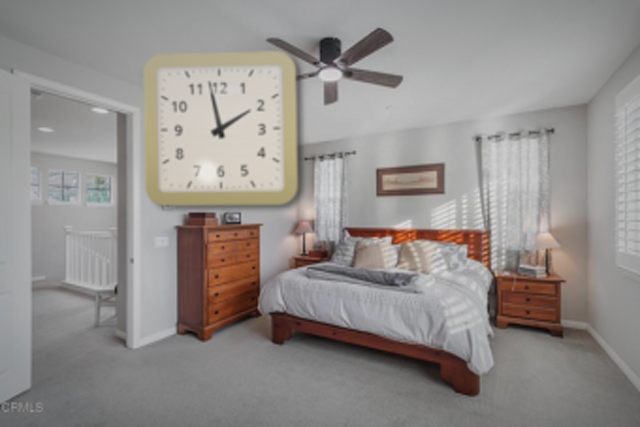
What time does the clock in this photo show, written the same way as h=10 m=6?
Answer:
h=1 m=58
